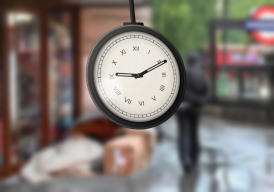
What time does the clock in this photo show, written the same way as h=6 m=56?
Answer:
h=9 m=11
